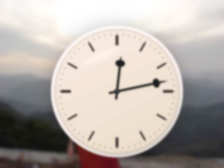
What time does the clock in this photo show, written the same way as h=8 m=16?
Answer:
h=12 m=13
